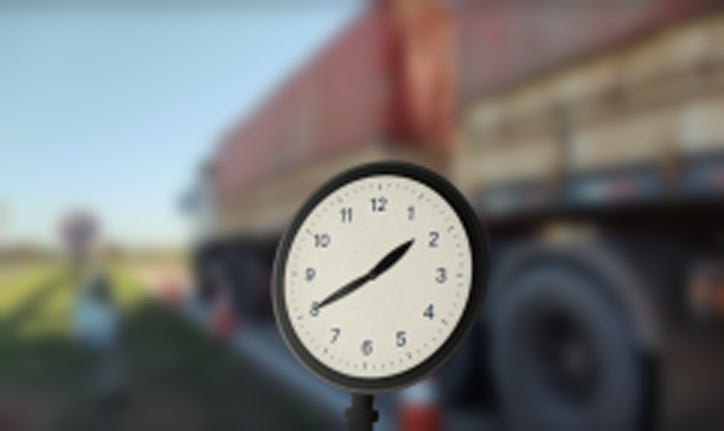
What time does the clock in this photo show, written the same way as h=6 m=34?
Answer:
h=1 m=40
